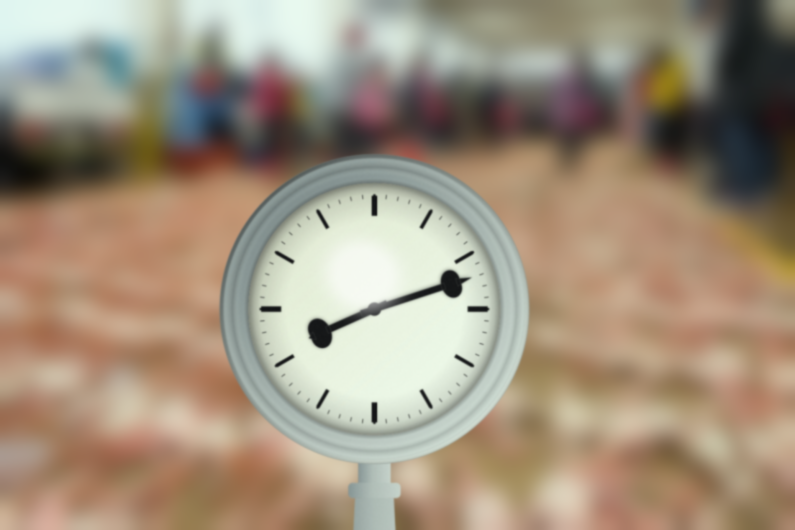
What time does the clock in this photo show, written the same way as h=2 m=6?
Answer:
h=8 m=12
